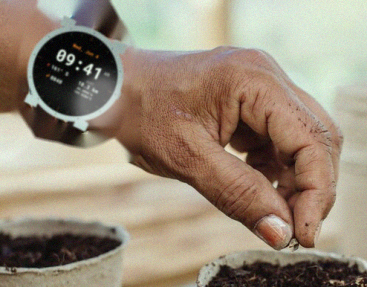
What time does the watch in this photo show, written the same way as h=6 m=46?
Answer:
h=9 m=41
